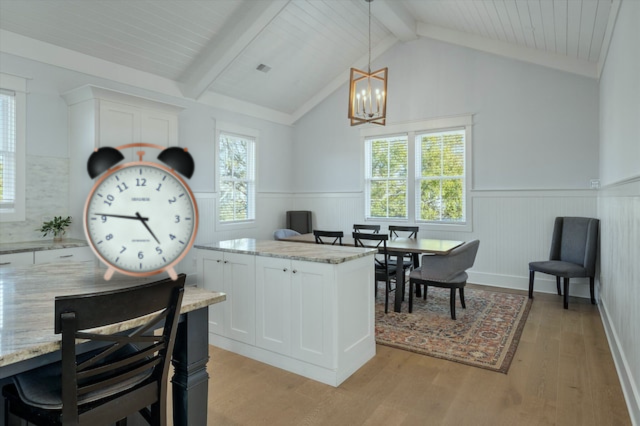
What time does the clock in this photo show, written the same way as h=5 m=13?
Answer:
h=4 m=46
